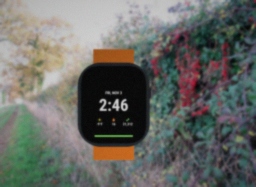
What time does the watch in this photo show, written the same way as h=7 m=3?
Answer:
h=2 m=46
